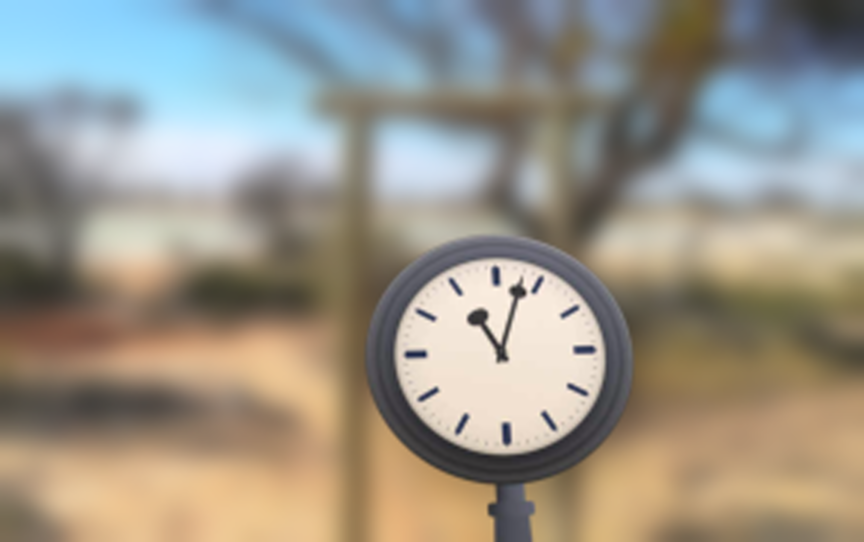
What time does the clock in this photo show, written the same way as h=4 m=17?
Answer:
h=11 m=3
